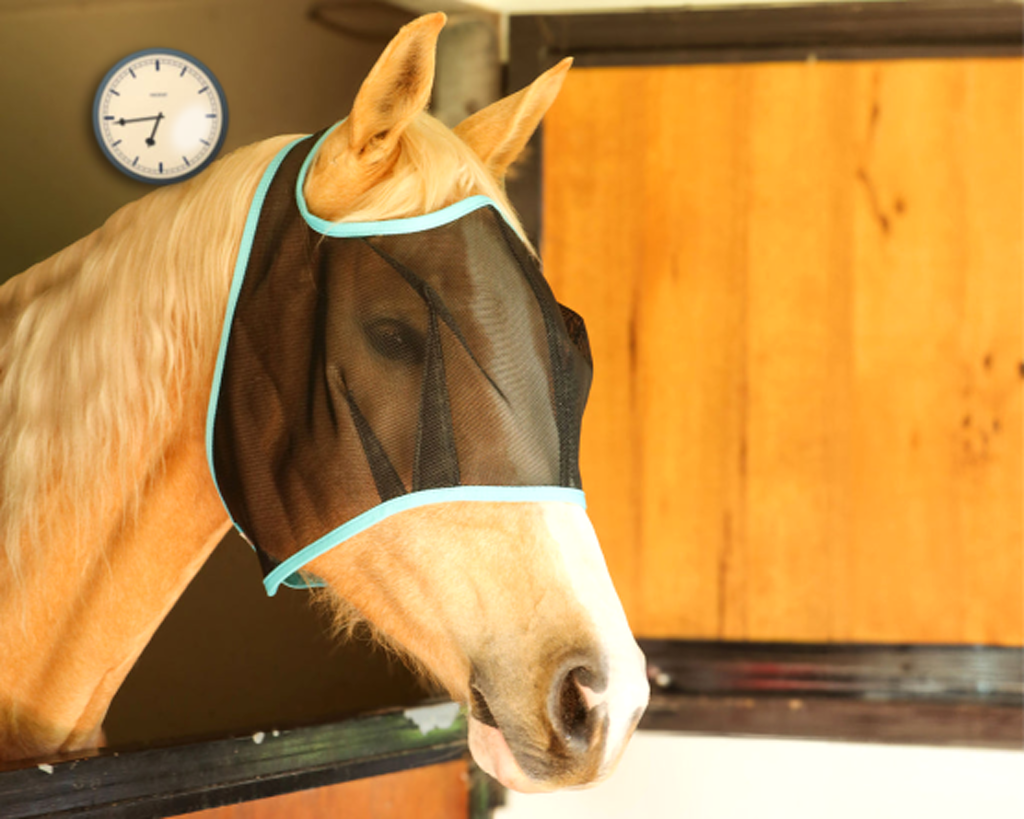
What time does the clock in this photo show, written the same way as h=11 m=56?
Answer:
h=6 m=44
